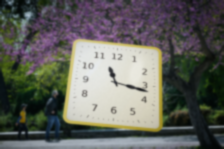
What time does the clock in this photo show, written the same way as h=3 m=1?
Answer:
h=11 m=17
